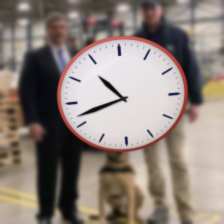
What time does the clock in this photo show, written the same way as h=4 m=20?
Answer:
h=10 m=42
